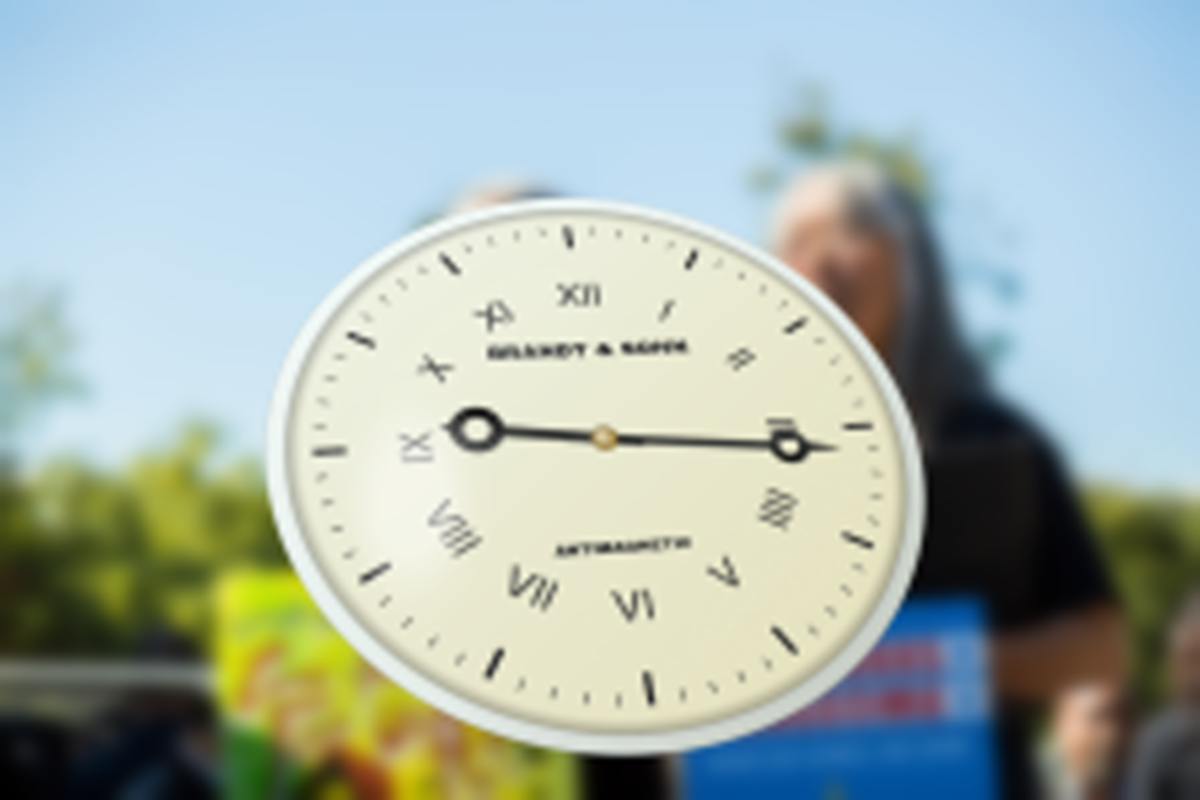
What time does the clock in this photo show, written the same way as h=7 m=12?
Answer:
h=9 m=16
